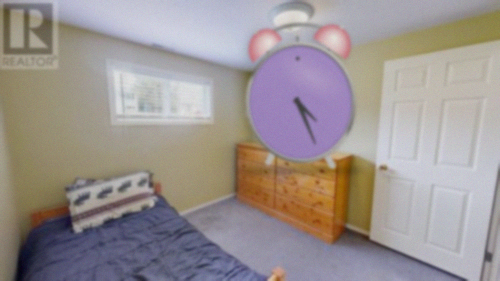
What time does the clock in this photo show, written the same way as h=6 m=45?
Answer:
h=4 m=26
